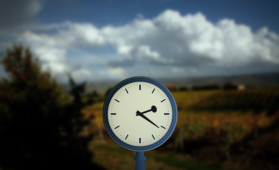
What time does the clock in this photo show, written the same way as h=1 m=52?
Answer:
h=2 m=21
